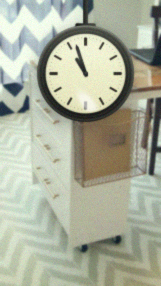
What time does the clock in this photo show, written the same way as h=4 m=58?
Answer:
h=10 m=57
